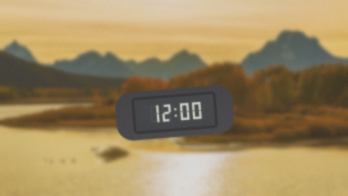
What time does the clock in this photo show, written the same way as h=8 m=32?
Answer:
h=12 m=0
